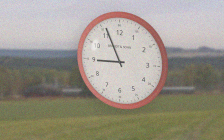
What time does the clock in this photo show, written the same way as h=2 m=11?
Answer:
h=8 m=56
